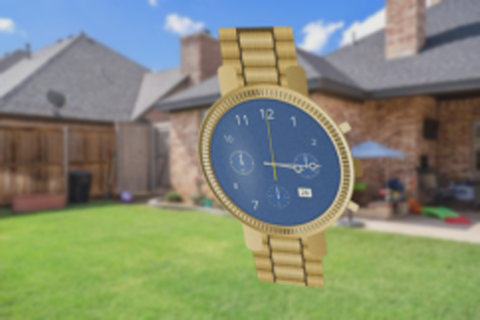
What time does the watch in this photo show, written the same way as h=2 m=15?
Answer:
h=3 m=15
